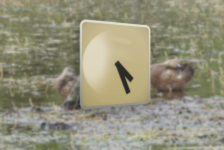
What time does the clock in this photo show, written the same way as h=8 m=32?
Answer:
h=4 m=26
